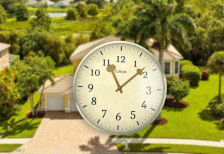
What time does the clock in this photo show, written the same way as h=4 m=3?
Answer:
h=11 m=8
